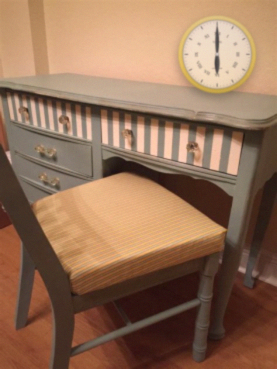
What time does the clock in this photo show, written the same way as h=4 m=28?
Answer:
h=6 m=0
